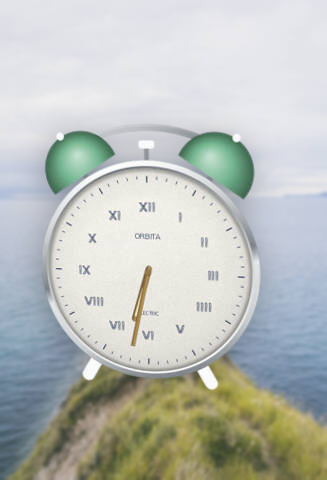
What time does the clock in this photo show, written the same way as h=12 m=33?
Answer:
h=6 m=32
